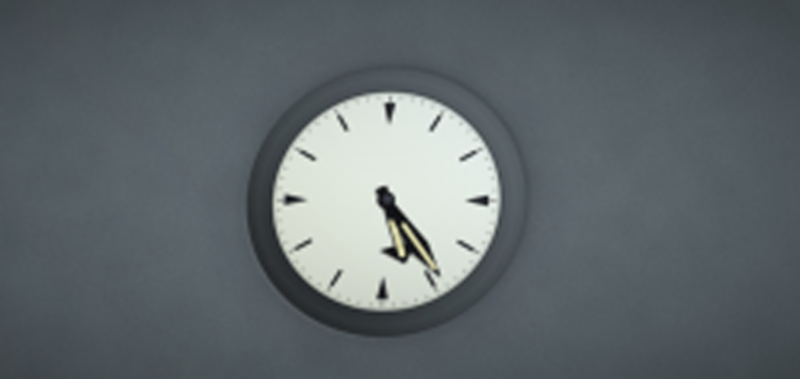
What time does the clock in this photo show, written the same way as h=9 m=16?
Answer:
h=5 m=24
